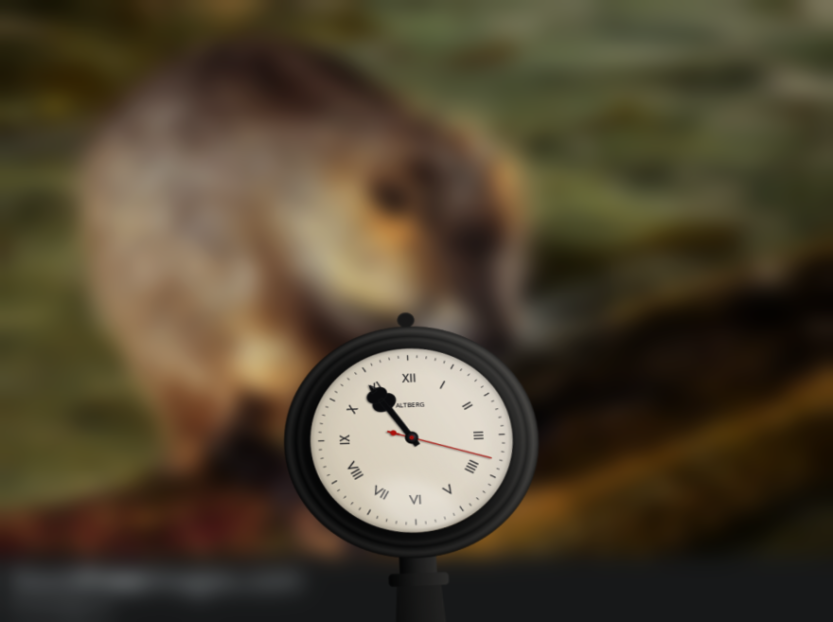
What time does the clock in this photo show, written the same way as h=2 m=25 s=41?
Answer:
h=10 m=54 s=18
